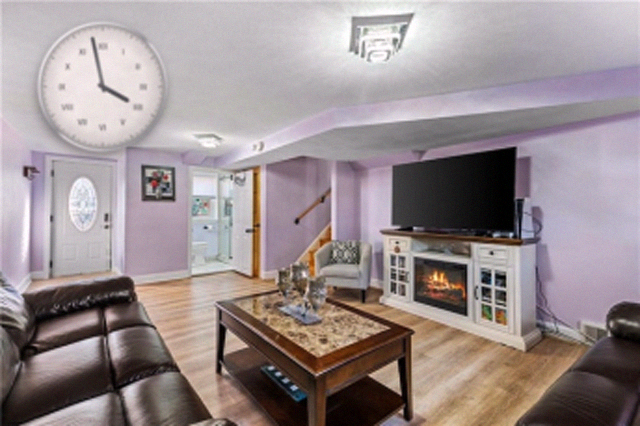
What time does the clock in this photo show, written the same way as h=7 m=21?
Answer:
h=3 m=58
